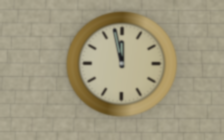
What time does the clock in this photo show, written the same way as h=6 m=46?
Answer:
h=11 m=58
